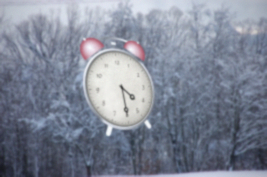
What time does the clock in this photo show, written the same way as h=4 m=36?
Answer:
h=4 m=30
